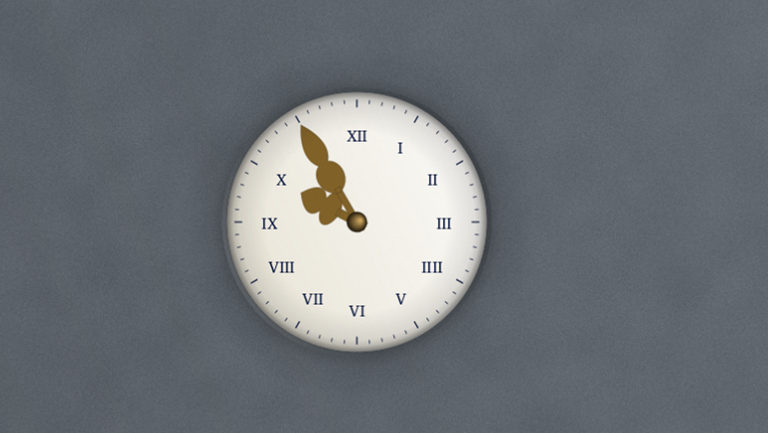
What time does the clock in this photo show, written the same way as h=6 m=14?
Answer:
h=9 m=55
